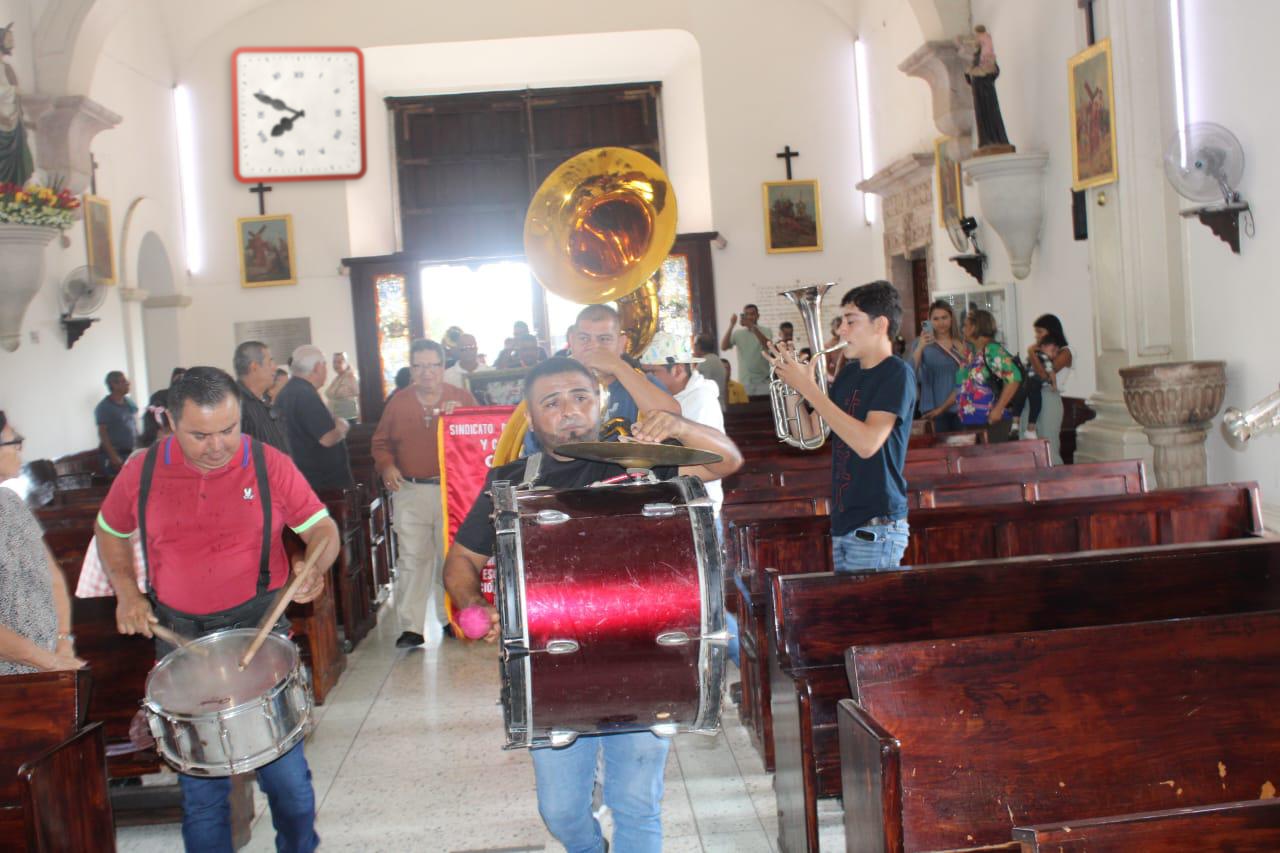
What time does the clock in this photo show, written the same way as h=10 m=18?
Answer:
h=7 m=49
